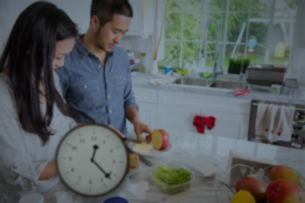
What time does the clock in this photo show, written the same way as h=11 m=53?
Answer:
h=12 m=22
